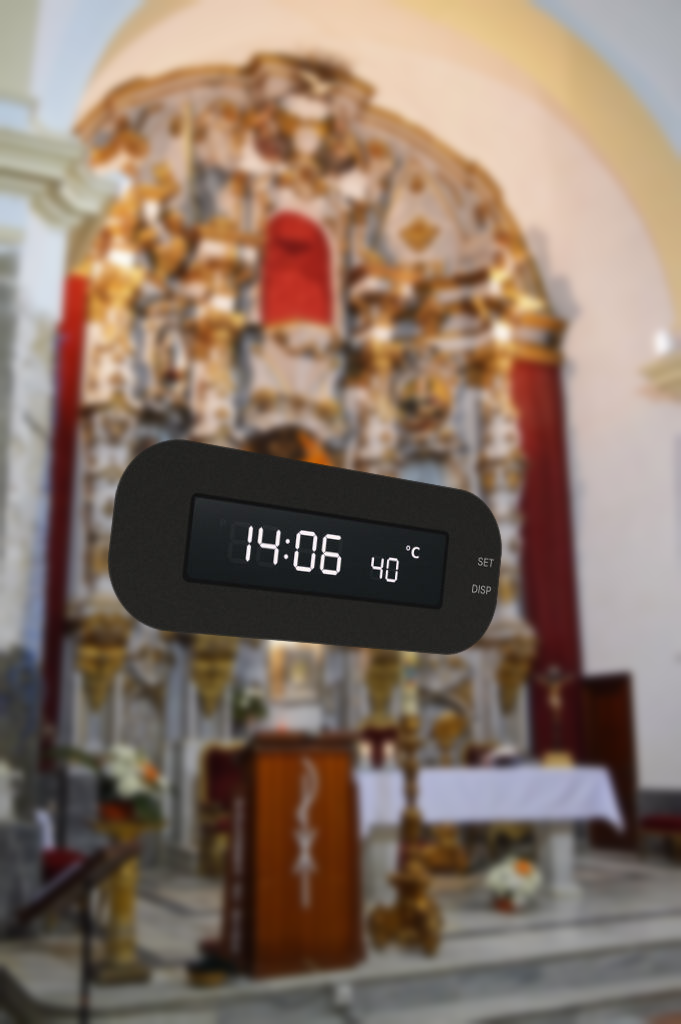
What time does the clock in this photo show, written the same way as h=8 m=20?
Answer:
h=14 m=6
